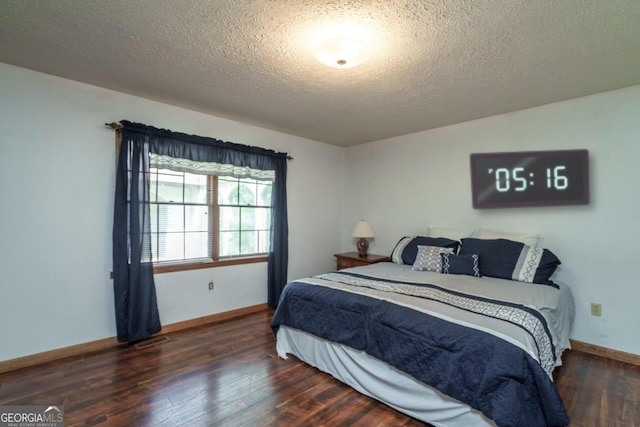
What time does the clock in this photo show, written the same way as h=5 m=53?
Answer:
h=5 m=16
